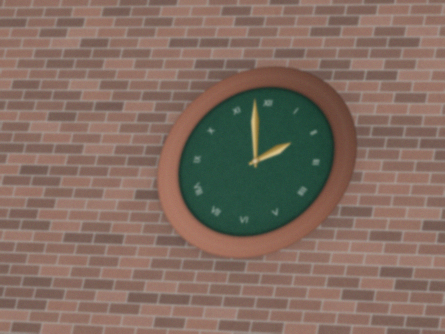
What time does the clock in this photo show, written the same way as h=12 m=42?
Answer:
h=1 m=58
